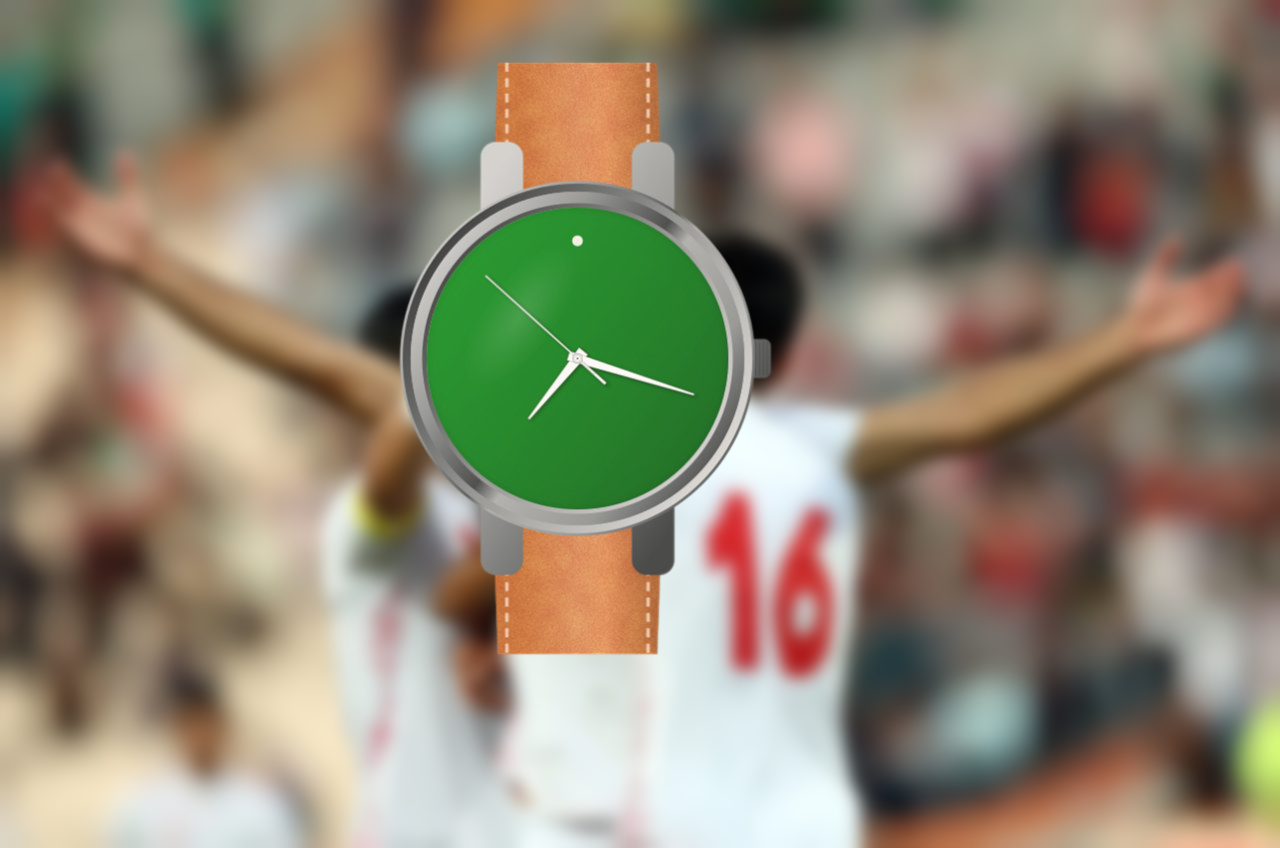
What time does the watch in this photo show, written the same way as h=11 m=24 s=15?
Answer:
h=7 m=17 s=52
